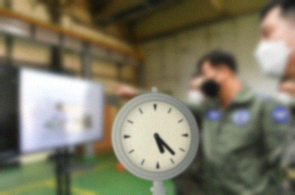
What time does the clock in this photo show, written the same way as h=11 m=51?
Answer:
h=5 m=23
